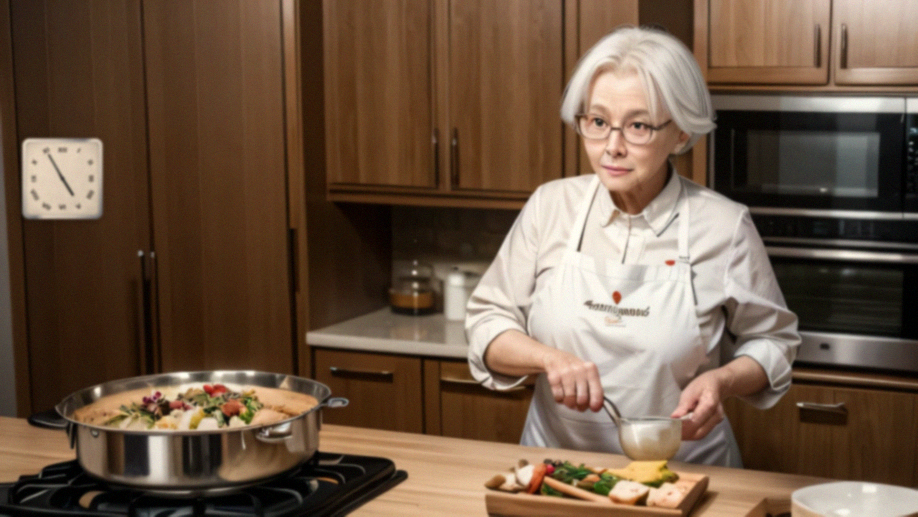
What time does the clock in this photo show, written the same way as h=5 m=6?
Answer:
h=4 m=55
